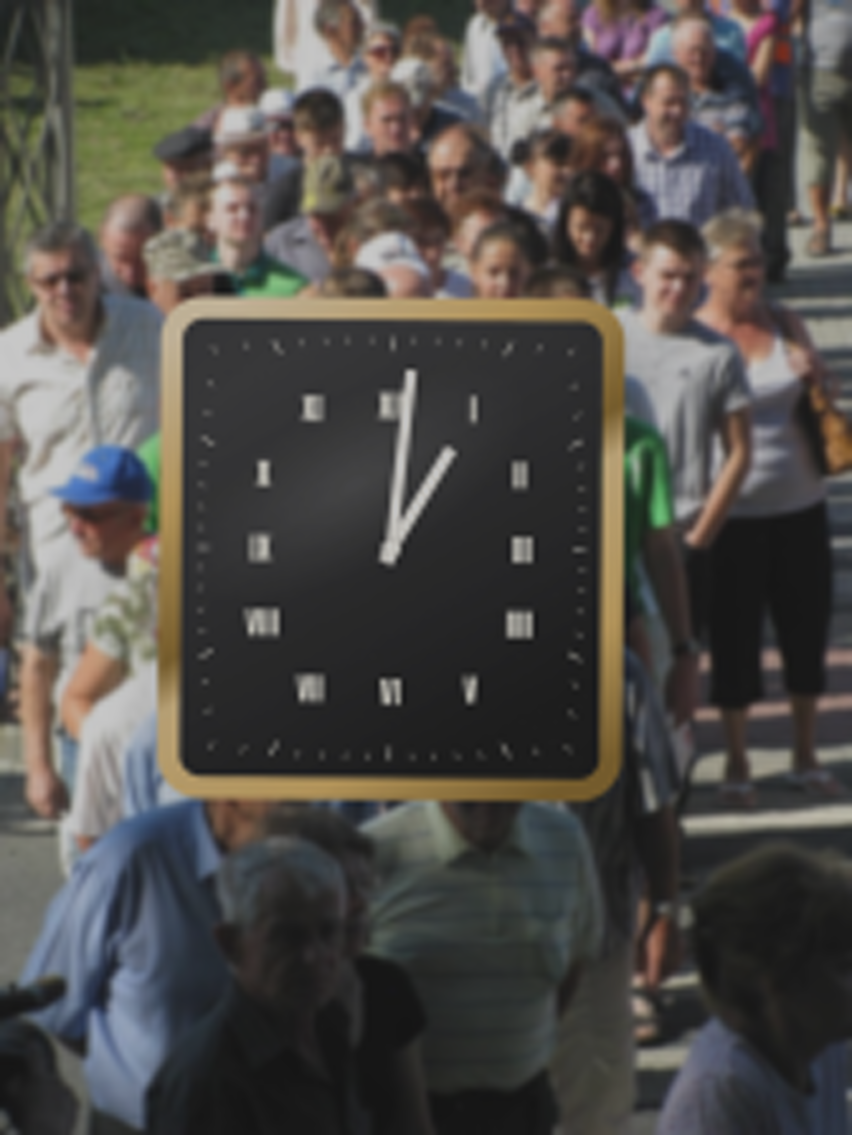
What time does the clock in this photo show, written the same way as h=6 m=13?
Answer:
h=1 m=1
